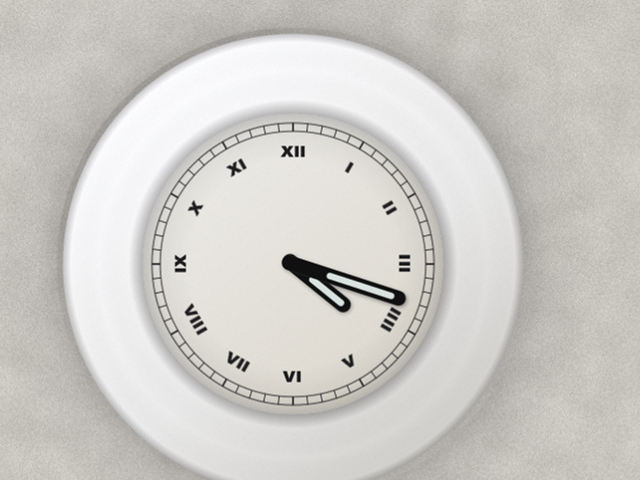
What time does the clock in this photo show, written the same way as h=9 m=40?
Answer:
h=4 m=18
